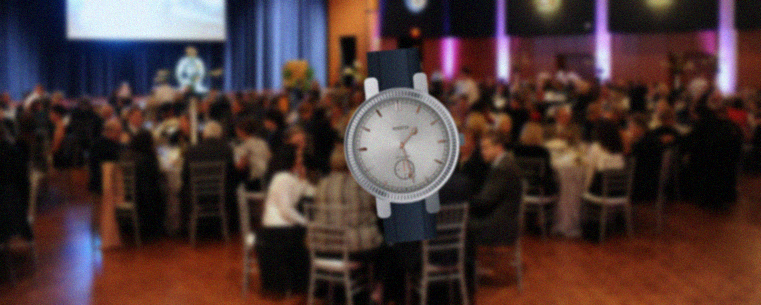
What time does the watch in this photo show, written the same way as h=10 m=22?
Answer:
h=1 m=28
